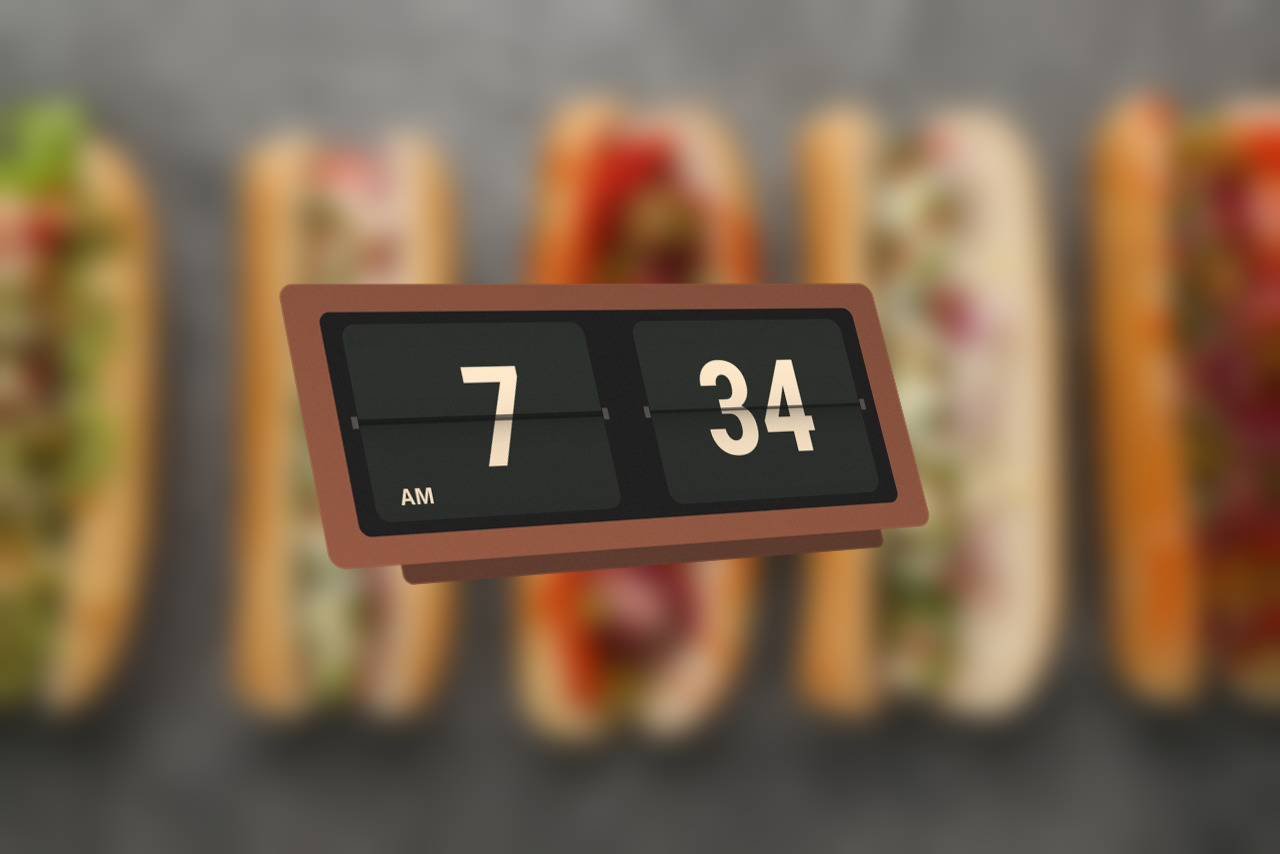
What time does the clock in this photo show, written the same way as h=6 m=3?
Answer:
h=7 m=34
